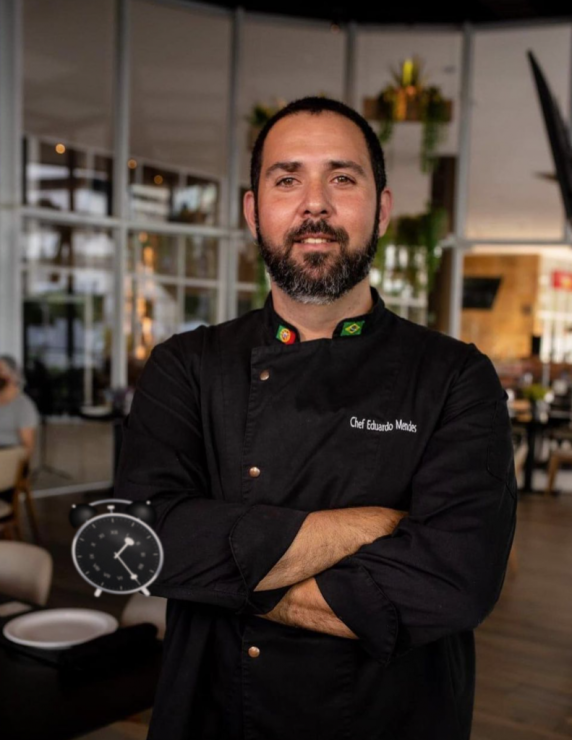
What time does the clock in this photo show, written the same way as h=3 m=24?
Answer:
h=1 m=25
